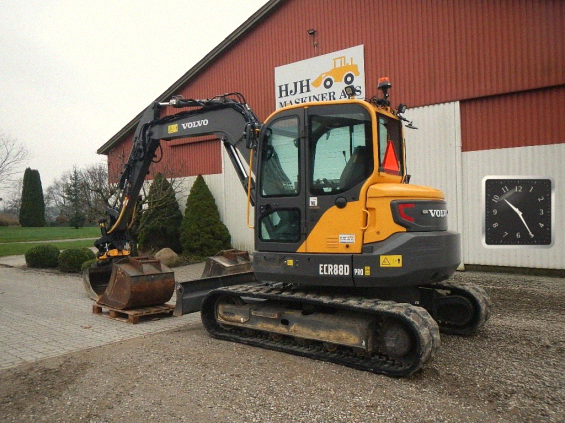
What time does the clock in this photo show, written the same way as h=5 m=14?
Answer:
h=10 m=25
